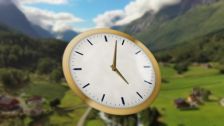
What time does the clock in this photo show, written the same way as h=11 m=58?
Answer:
h=5 m=3
